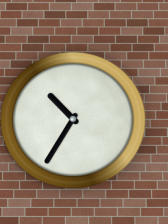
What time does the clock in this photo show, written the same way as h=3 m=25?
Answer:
h=10 m=35
